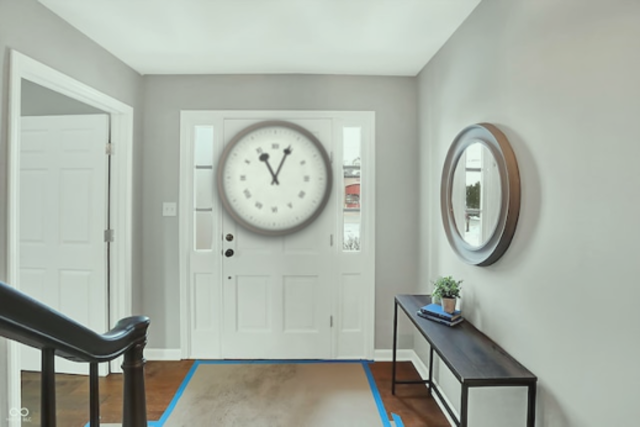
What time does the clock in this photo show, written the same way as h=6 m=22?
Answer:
h=11 m=4
